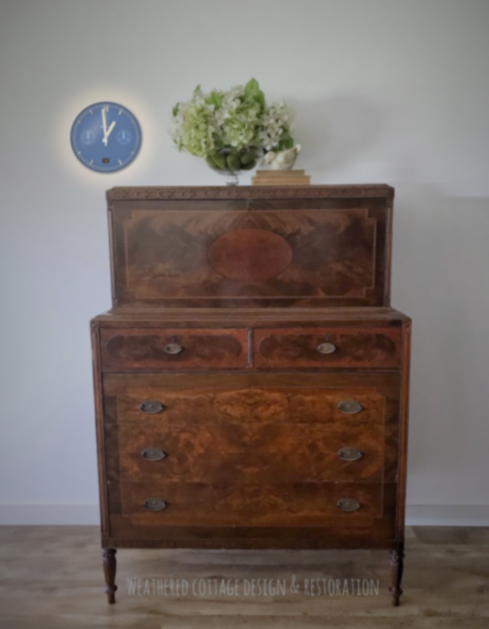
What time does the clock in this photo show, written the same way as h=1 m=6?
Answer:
h=12 m=59
